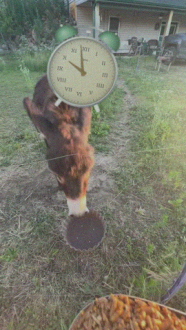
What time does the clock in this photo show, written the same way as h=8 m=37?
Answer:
h=9 m=58
